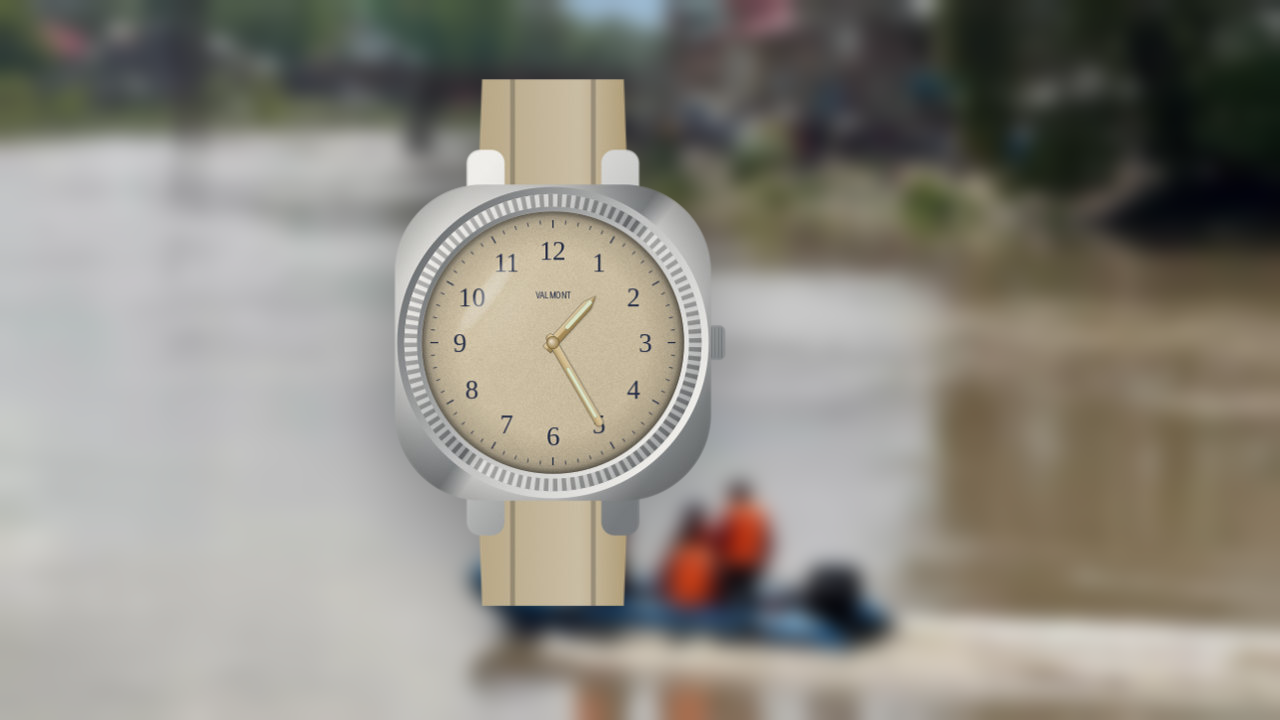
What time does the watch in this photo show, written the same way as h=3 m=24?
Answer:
h=1 m=25
